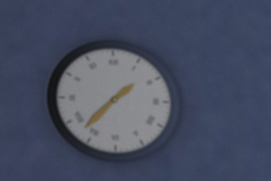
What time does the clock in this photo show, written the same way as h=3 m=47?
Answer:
h=1 m=37
